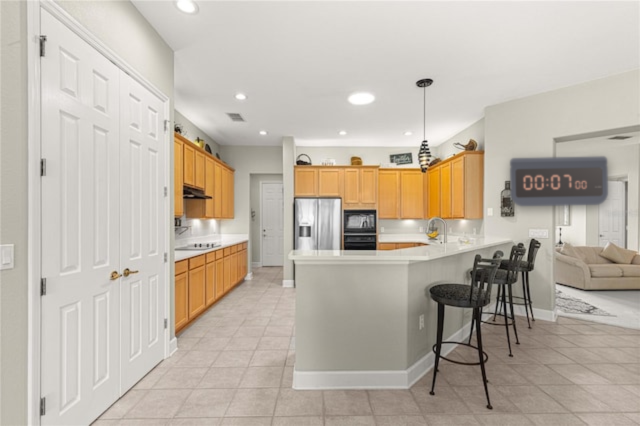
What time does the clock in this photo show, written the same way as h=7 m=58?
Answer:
h=0 m=7
